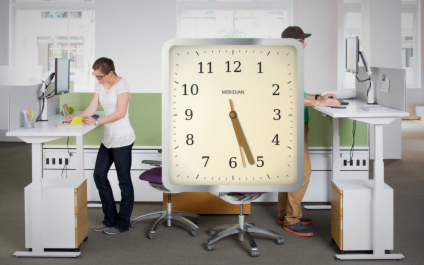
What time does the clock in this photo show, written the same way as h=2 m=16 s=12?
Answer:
h=5 m=26 s=28
